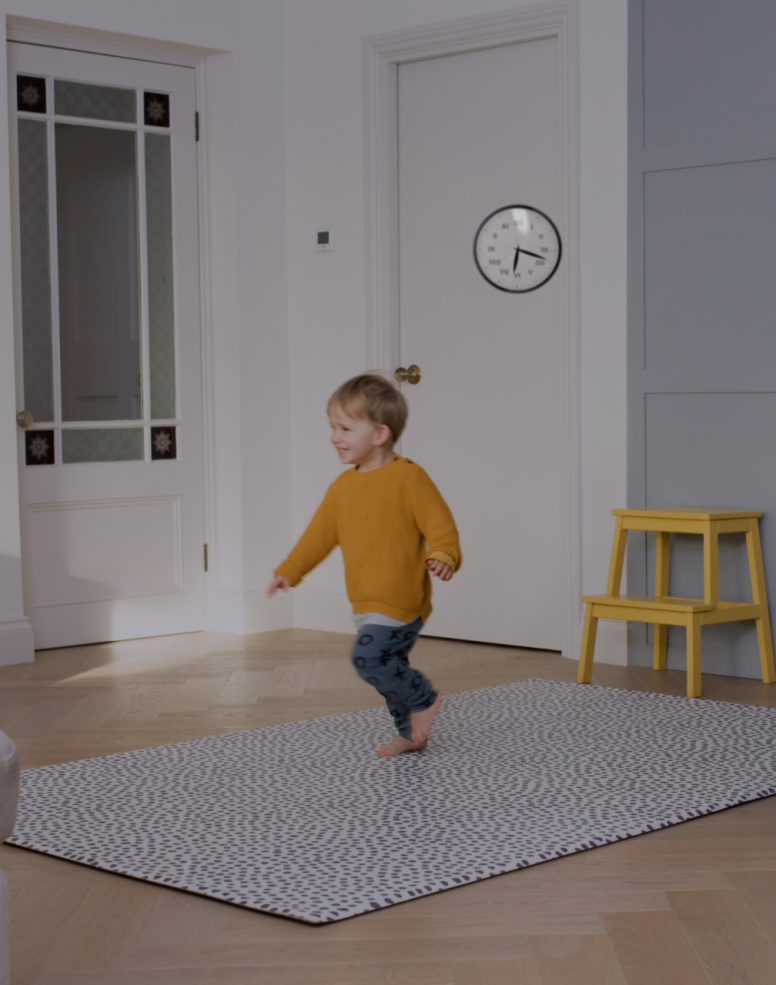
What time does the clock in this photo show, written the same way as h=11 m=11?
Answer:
h=6 m=18
